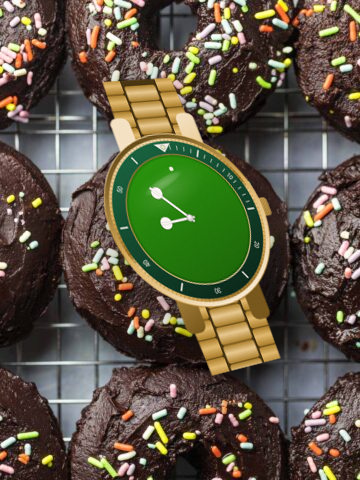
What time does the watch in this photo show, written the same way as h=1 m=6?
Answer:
h=8 m=53
